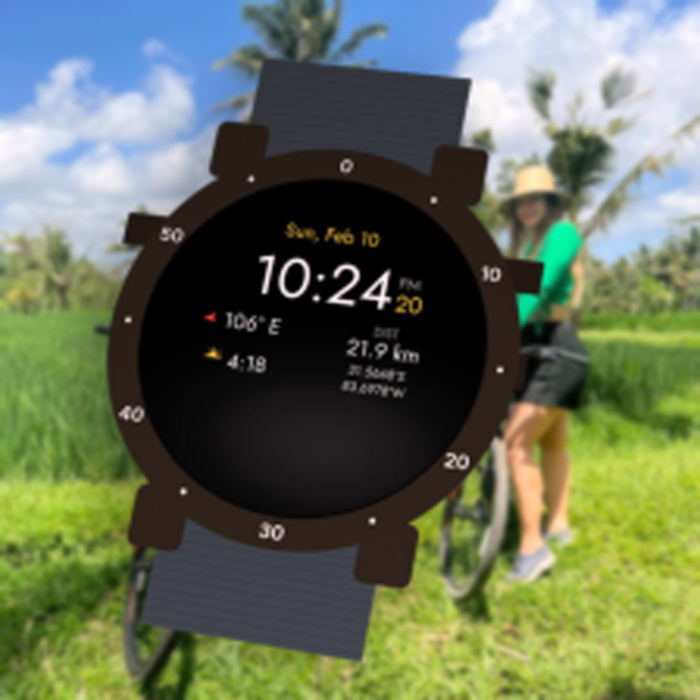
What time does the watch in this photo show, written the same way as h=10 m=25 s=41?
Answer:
h=10 m=24 s=20
